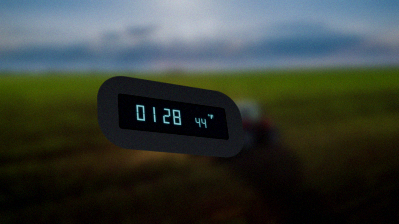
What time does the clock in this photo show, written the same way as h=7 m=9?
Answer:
h=1 m=28
